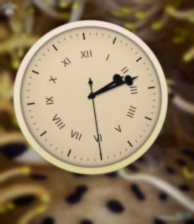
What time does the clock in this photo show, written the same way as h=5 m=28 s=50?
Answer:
h=2 m=12 s=30
